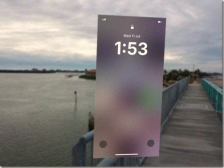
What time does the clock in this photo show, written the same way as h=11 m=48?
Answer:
h=1 m=53
